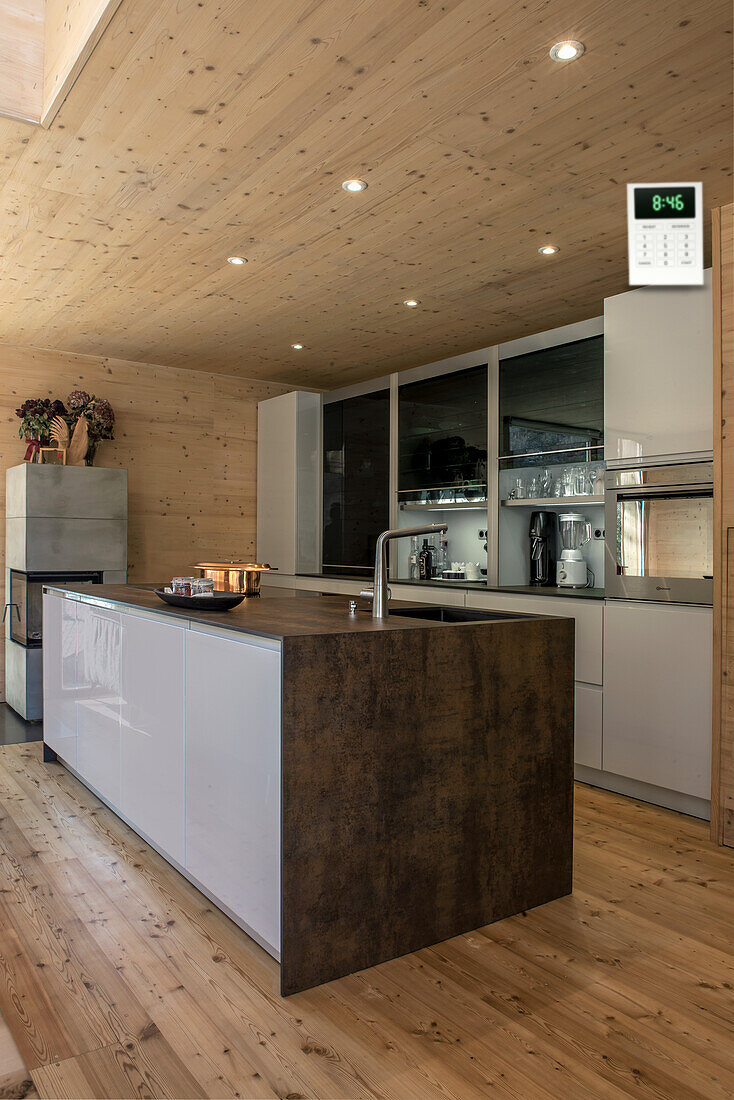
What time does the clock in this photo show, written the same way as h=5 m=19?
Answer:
h=8 m=46
